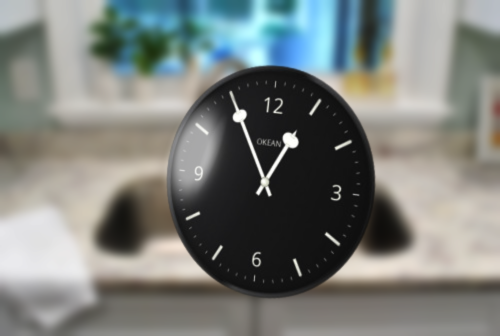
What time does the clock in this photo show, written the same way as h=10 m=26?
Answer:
h=12 m=55
